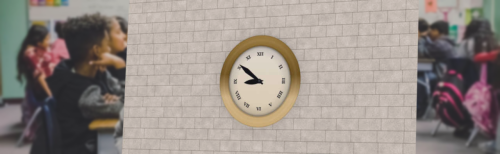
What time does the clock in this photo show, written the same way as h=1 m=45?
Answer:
h=8 m=51
